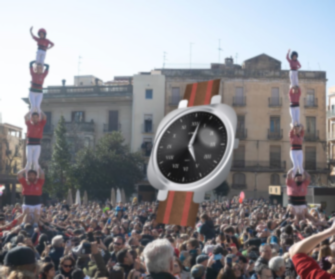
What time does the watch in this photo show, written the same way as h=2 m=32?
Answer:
h=5 m=2
